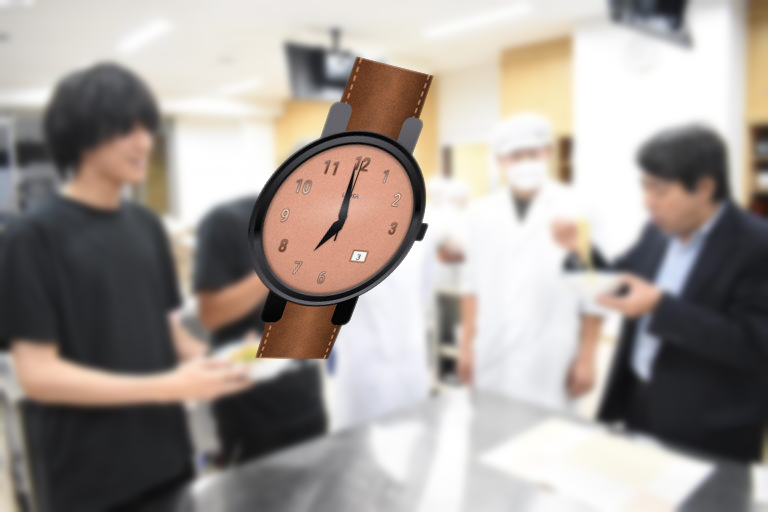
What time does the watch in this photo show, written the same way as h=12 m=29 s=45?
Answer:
h=6 m=59 s=0
